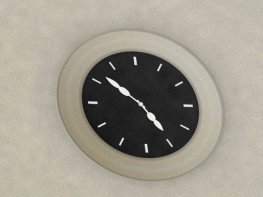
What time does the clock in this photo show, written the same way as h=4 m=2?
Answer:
h=4 m=52
